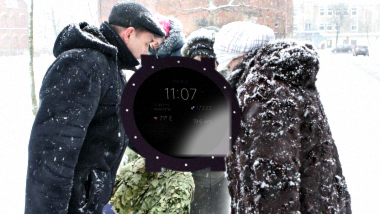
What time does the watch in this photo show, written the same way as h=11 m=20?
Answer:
h=11 m=7
